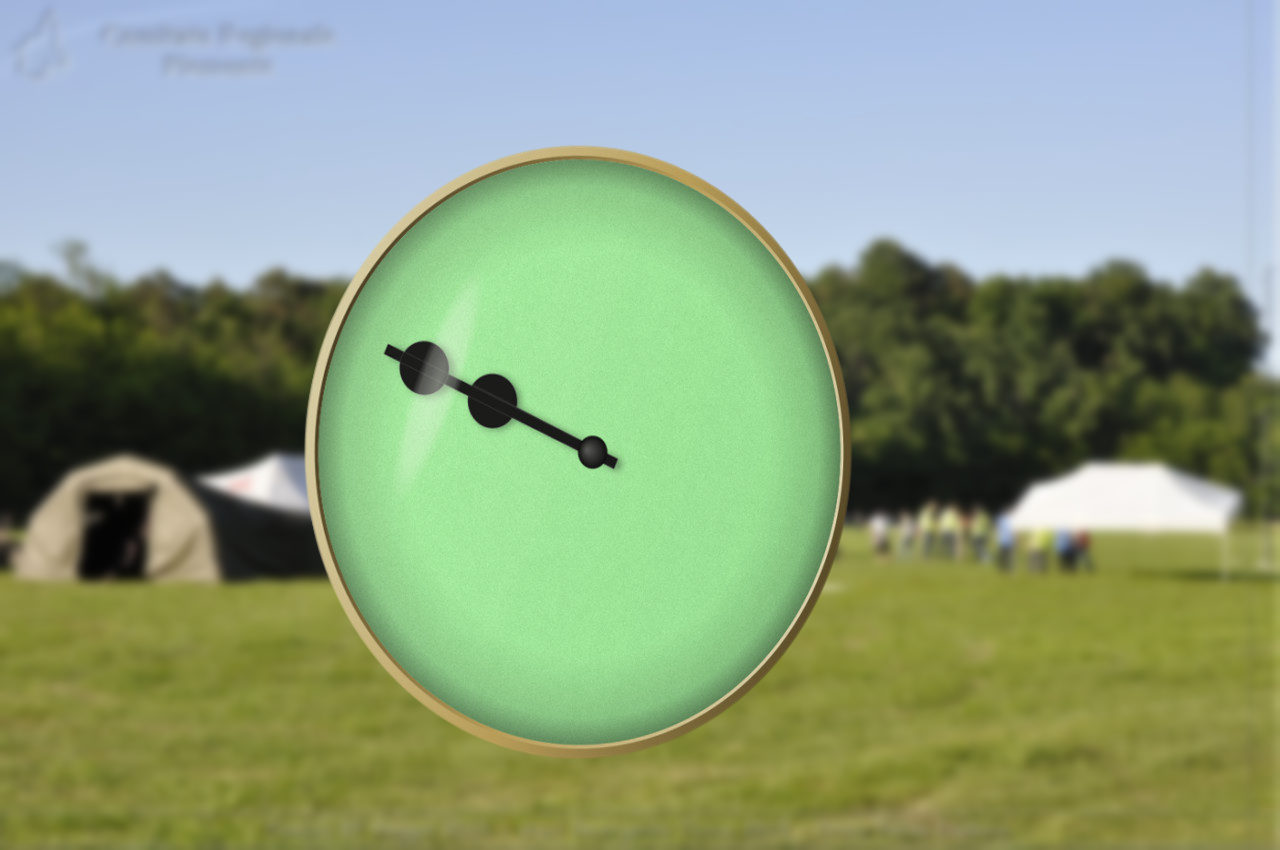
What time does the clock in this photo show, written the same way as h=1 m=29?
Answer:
h=9 m=49
